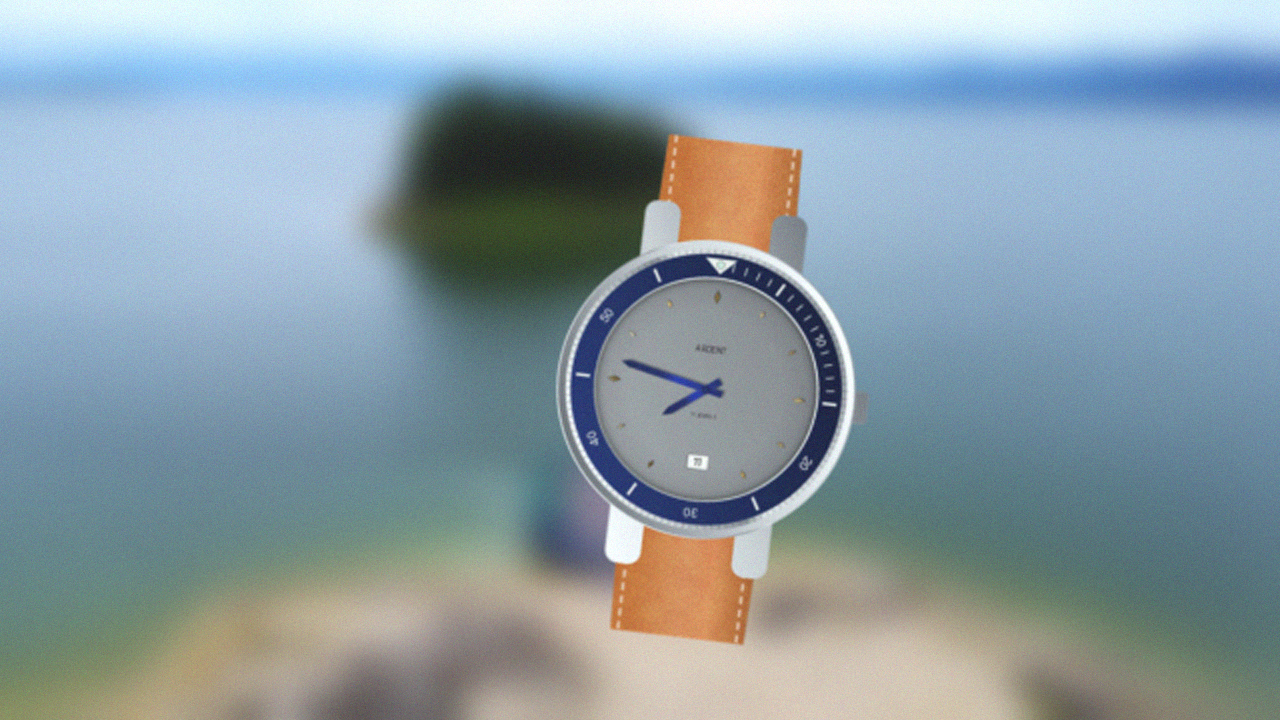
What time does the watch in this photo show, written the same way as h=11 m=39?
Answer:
h=7 m=47
